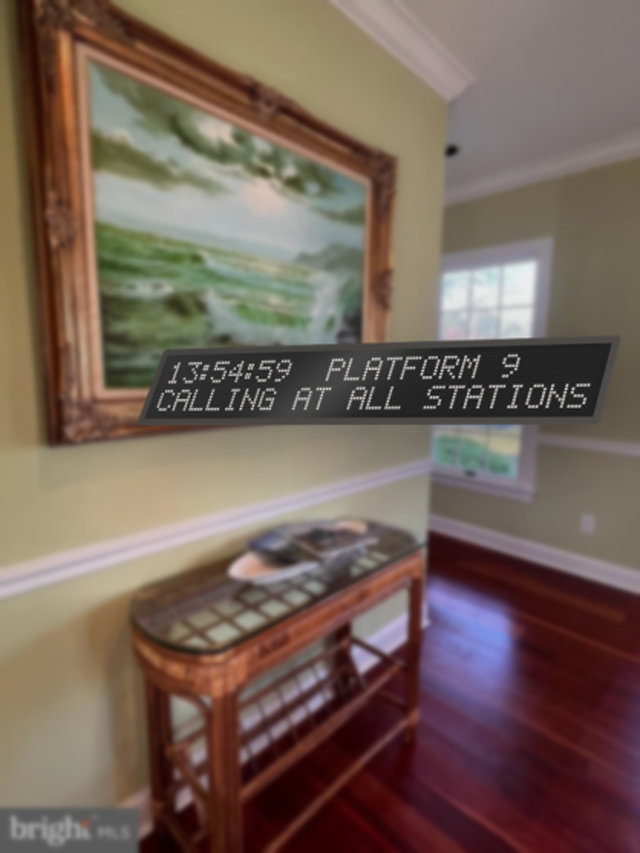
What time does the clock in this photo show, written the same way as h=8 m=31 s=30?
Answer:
h=13 m=54 s=59
